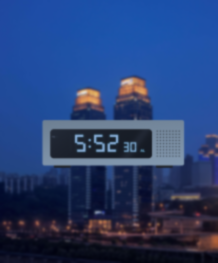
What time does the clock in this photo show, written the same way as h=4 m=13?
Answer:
h=5 m=52
